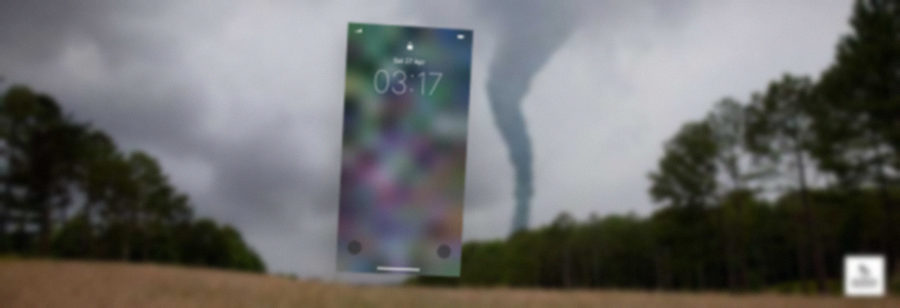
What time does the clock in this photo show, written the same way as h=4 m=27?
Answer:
h=3 m=17
